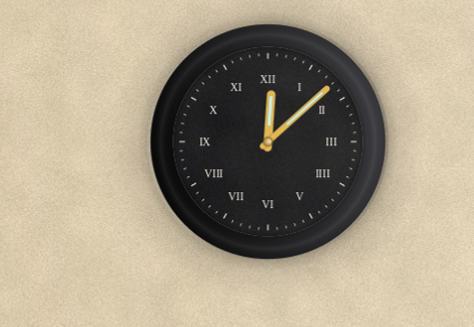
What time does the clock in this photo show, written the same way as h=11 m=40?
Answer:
h=12 m=8
